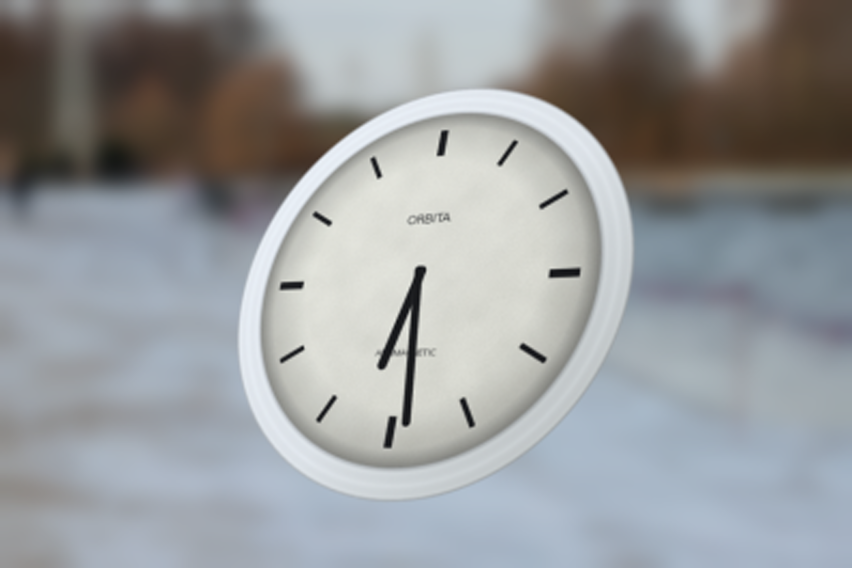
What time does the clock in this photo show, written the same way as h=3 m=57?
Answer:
h=6 m=29
